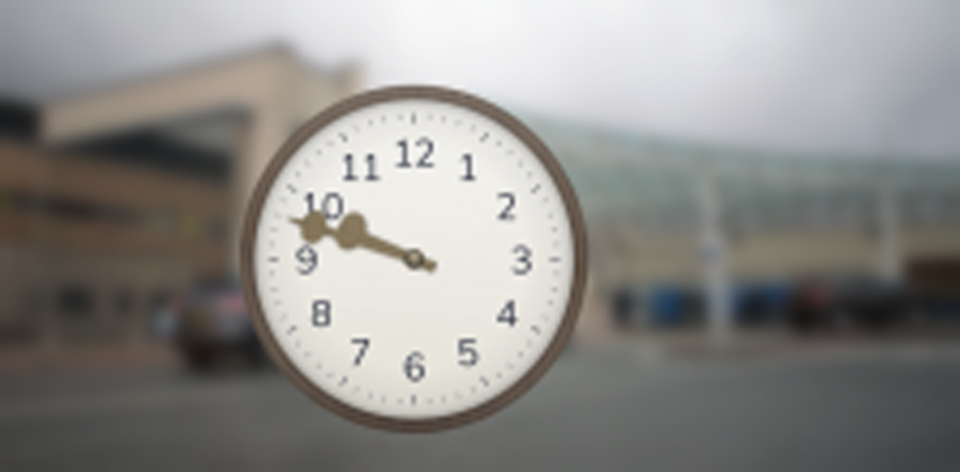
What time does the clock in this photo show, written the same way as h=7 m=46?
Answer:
h=9 m=48
